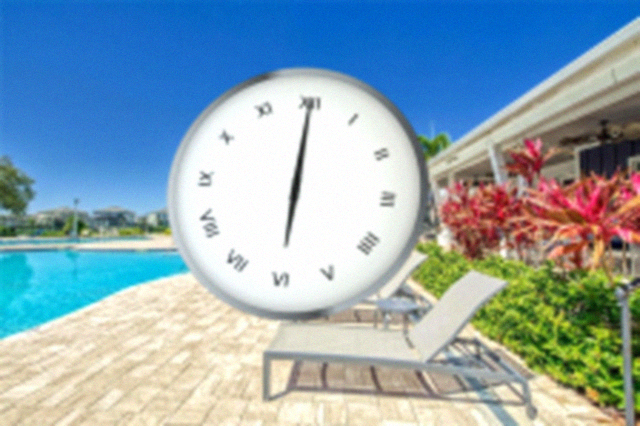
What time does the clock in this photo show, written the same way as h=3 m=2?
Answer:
h=6 m=0
